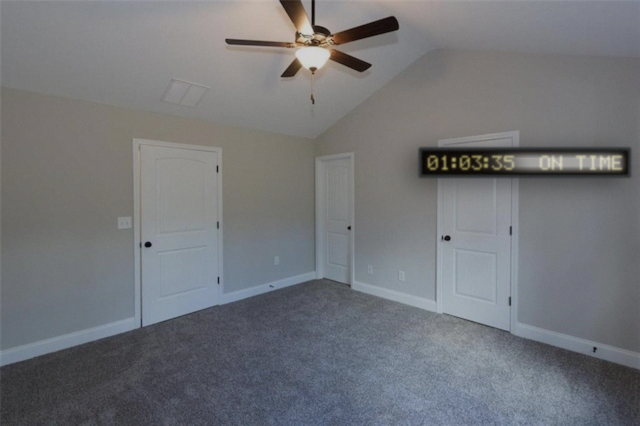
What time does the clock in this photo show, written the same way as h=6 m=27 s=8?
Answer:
h=1 m=3 s=35
